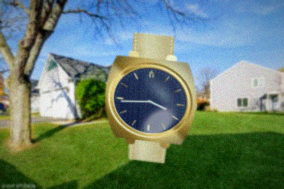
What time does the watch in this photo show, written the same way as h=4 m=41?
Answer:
h=3 m=44
